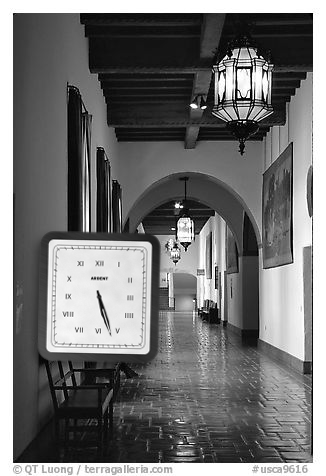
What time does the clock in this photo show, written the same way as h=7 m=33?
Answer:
h=5 m=27
